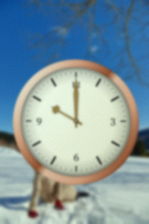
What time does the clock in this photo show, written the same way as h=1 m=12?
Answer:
h=10 m=0
